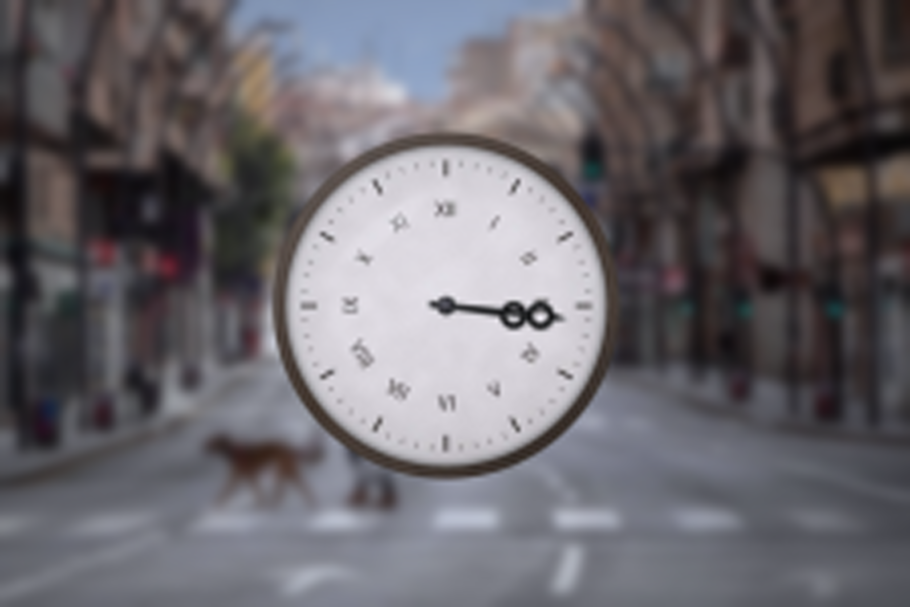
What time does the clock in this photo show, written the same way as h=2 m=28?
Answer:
h=3 m=16
